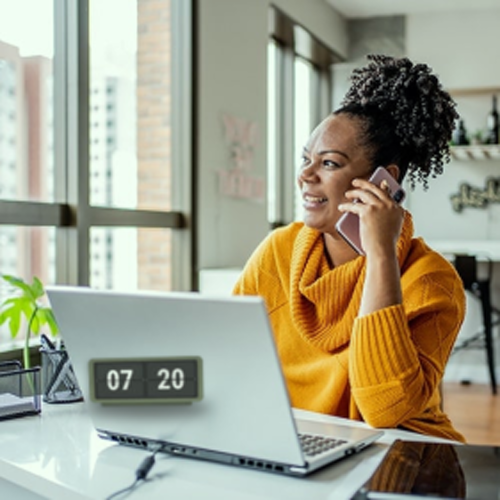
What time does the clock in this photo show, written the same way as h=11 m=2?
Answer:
h=7 m=20
